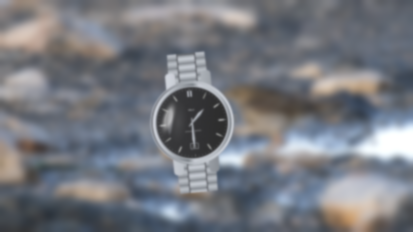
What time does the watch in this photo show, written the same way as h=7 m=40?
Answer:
h=1 m=30
